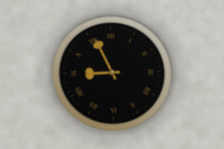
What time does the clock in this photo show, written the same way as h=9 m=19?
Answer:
h=8 m=56
